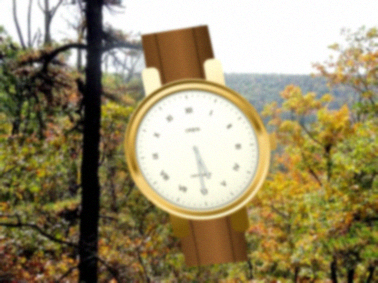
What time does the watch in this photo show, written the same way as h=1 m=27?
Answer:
h=5 m=30
